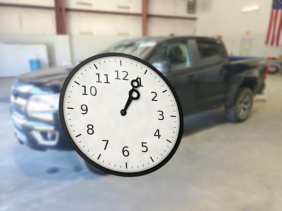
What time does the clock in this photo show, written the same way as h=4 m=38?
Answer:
h=1 m=4
